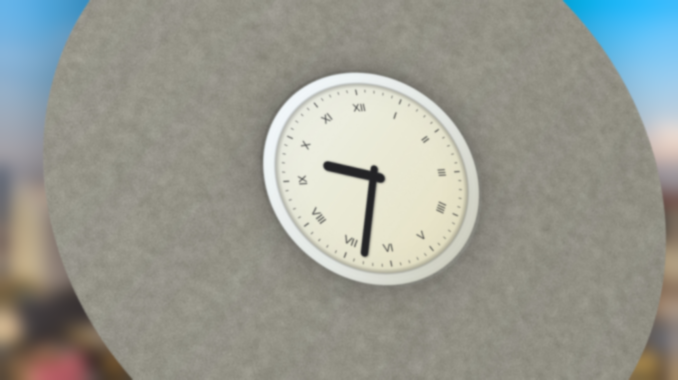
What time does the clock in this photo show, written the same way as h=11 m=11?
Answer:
h=9 m=33
